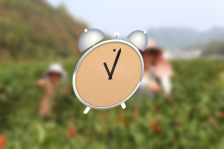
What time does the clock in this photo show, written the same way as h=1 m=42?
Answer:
h=11 m=2
